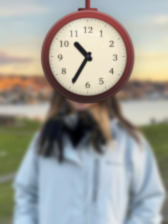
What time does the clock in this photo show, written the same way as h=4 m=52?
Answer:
h=10 m=35
